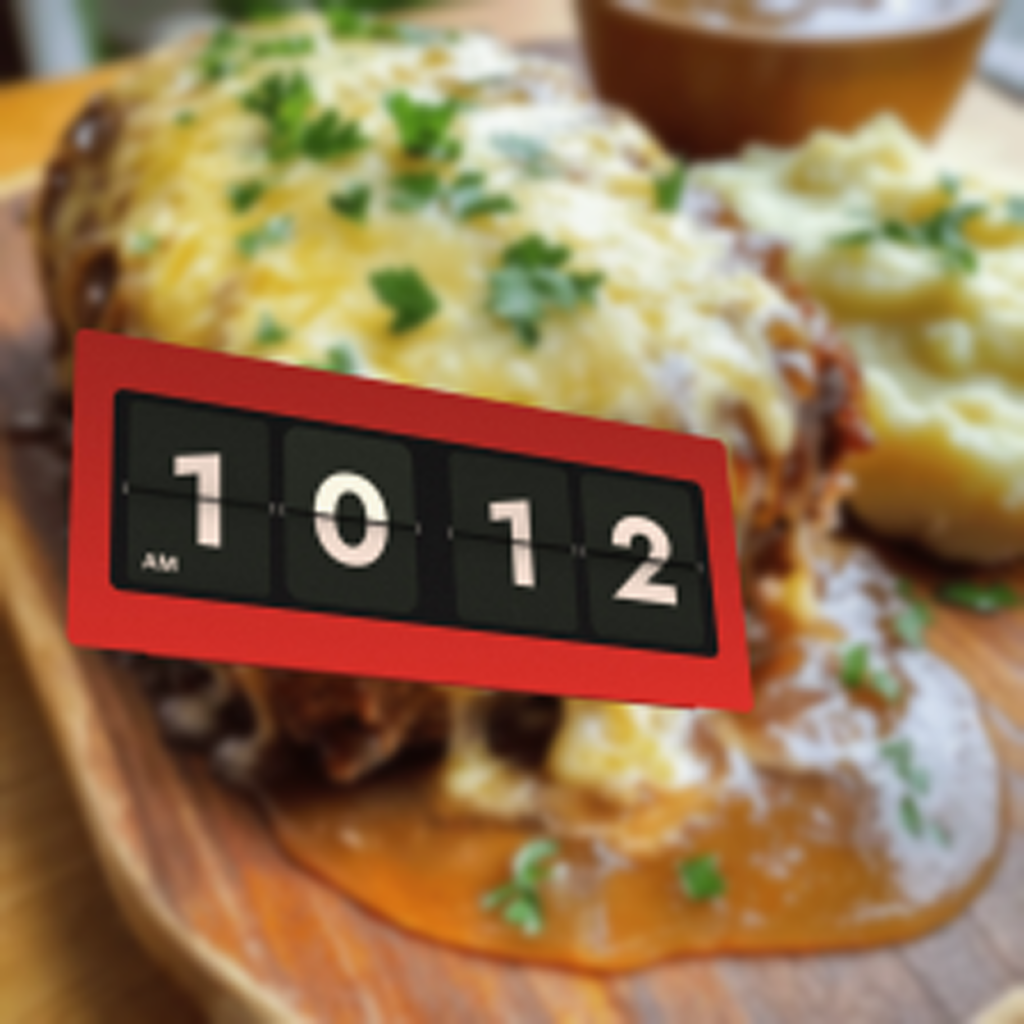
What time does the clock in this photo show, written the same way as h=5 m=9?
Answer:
h=10 m=12
